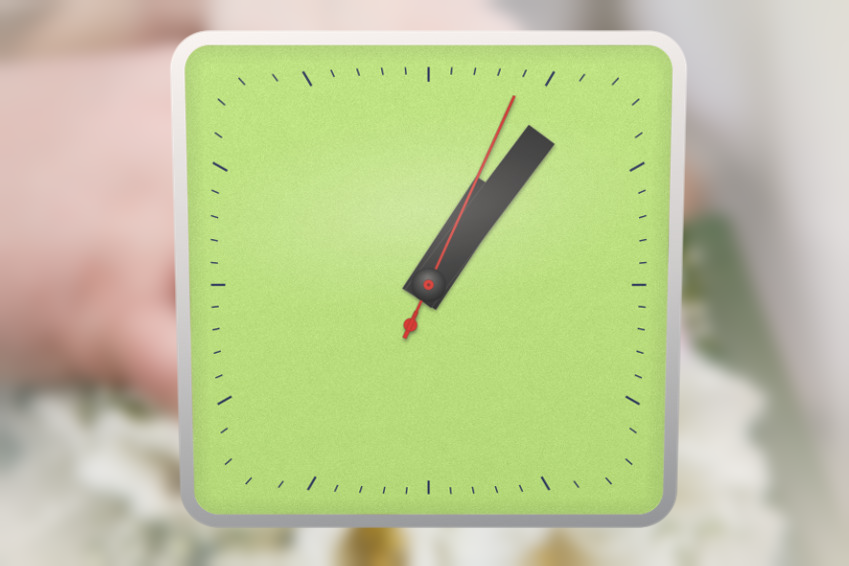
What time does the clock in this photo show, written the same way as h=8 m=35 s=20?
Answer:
h=1 m=6 s=4
